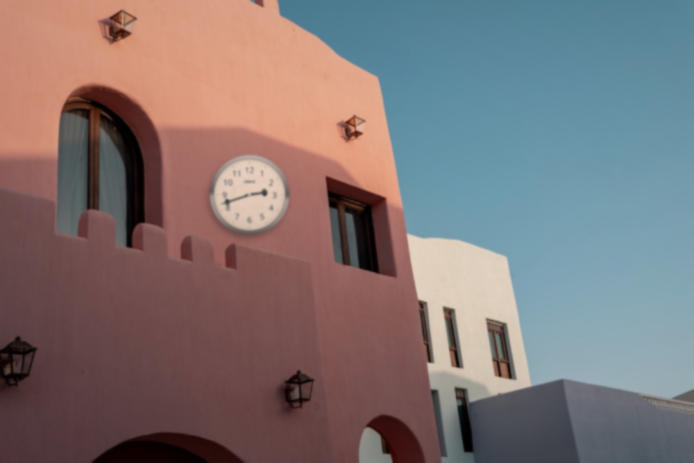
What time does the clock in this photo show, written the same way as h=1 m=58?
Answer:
h=2 m=42
